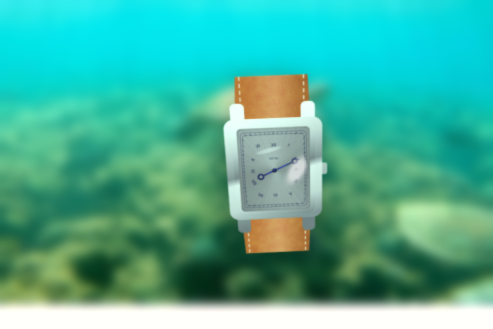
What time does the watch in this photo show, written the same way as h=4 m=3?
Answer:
h=8 m=11
